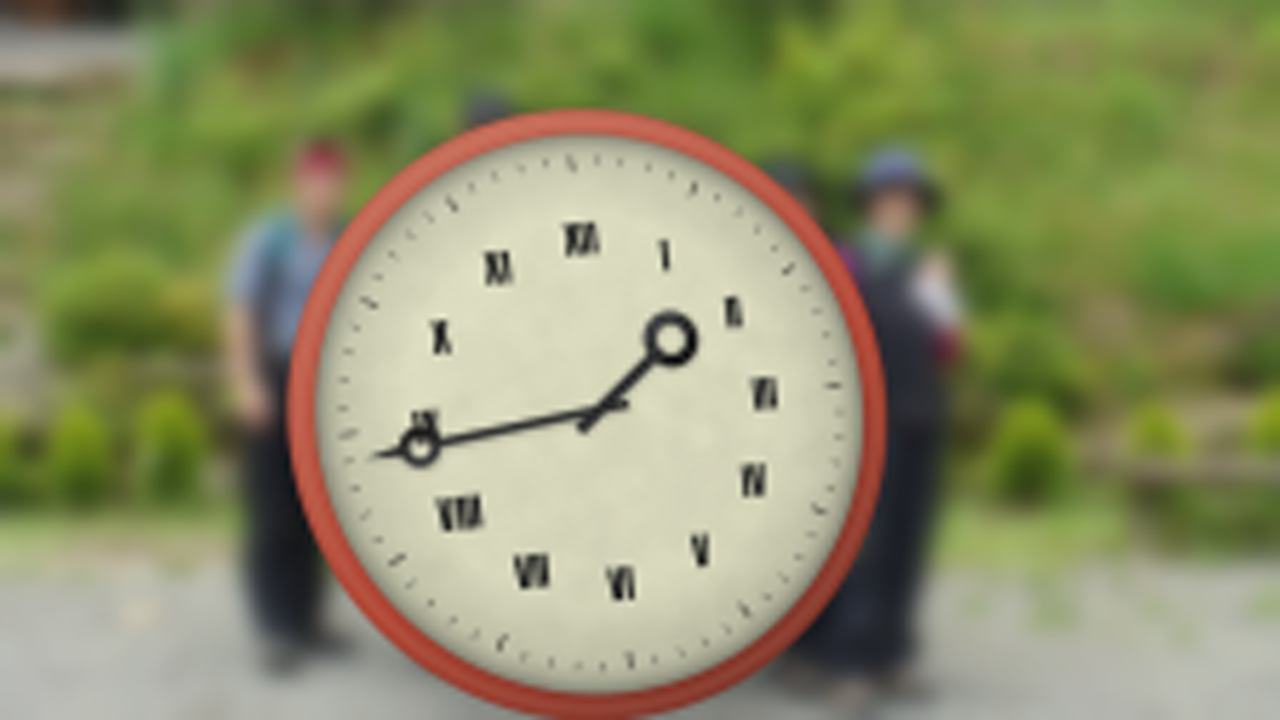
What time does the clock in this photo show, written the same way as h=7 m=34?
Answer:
h=1 m=44
